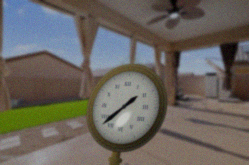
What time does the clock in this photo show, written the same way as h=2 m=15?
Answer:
h=1 m=38
